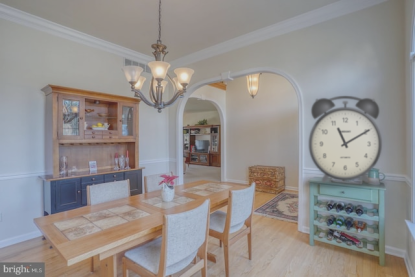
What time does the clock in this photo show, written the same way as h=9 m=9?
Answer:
h=11 m=10
